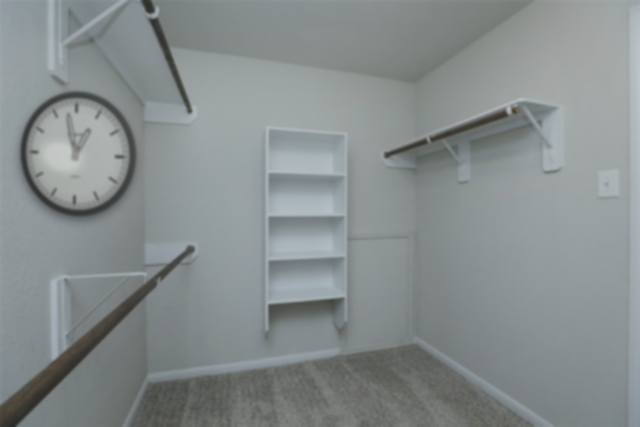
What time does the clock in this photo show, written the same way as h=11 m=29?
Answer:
h=12 m=58
